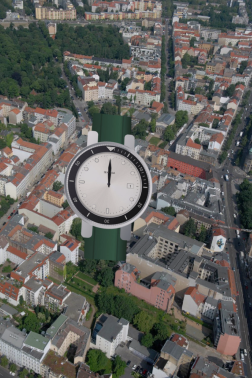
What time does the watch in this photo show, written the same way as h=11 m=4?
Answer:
h=12 m=0
